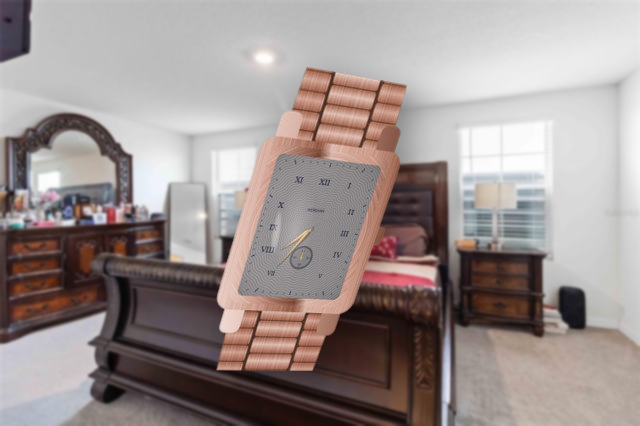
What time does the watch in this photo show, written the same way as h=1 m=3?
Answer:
h=7 m=35
